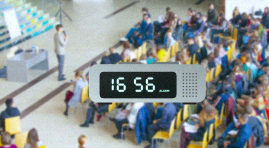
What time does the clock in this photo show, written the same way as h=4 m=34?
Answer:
h=16 m=56
